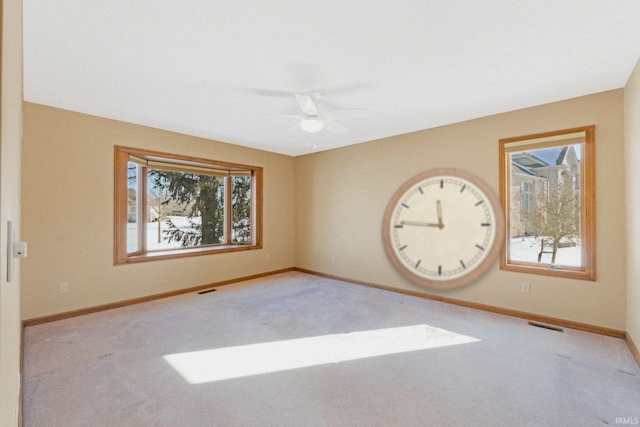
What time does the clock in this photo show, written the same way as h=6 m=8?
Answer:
h=11 m=46
